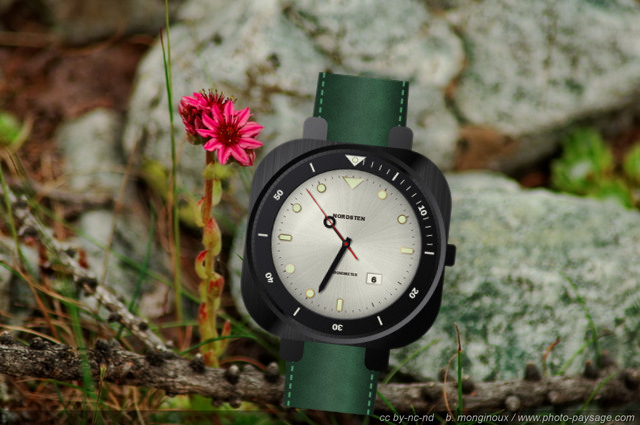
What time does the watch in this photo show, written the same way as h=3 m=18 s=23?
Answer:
h=10 m=33 s=53
